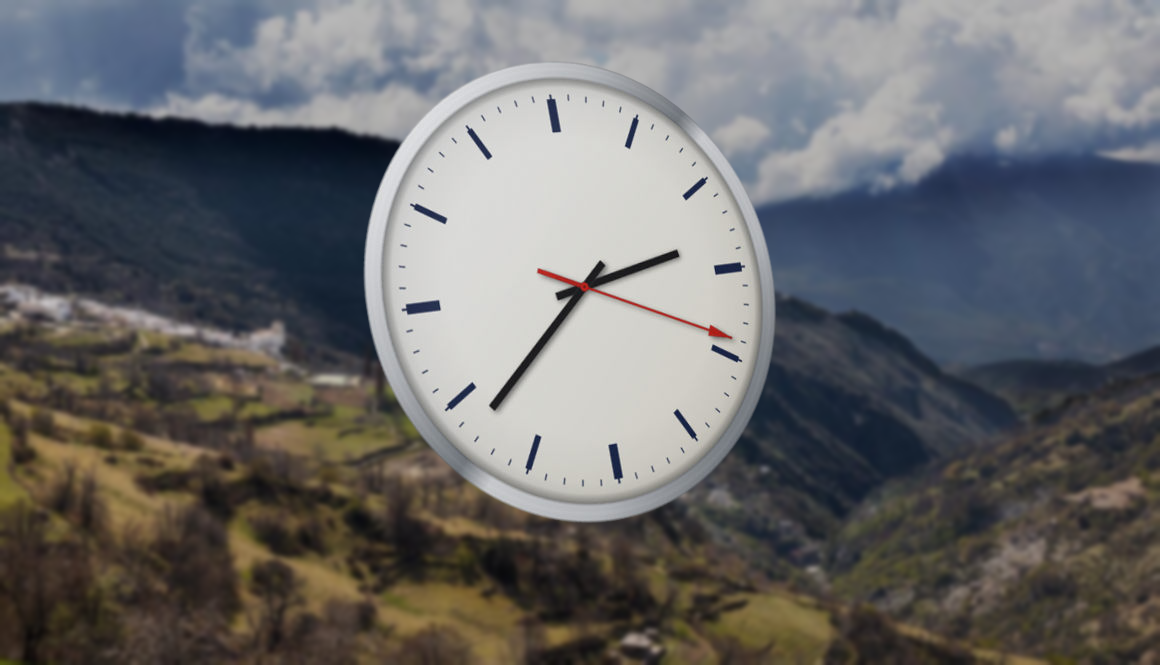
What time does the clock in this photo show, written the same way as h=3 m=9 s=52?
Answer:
h=2 m=38 s=19
